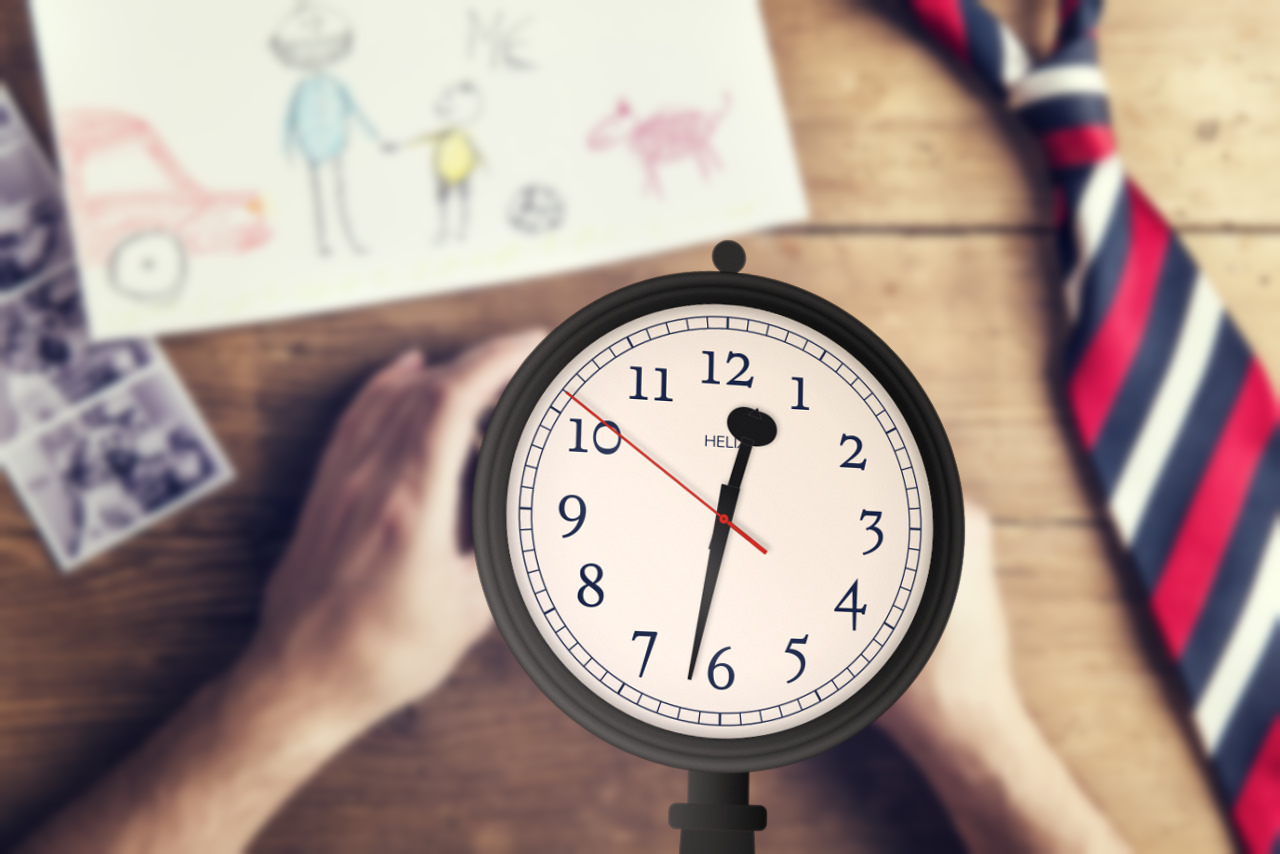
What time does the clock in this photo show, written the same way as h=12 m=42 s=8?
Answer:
h=12 m=31 s=51
